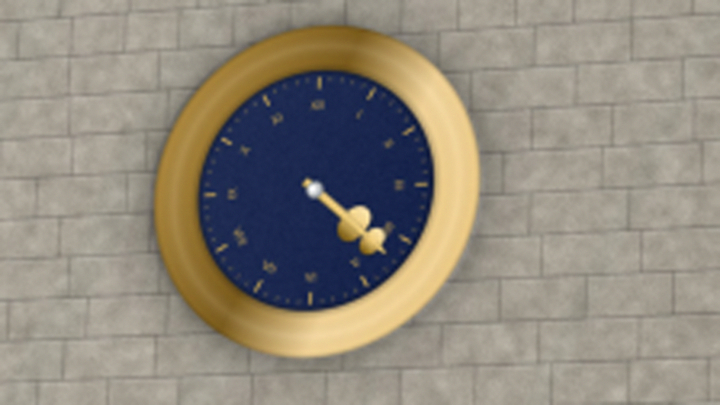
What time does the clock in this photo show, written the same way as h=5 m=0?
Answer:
h=4 m=22
